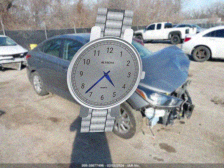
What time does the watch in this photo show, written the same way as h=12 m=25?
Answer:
h=4 m=37
